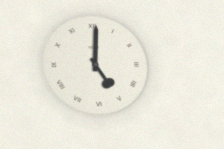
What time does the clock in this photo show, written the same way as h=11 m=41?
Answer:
h=5 m=1
